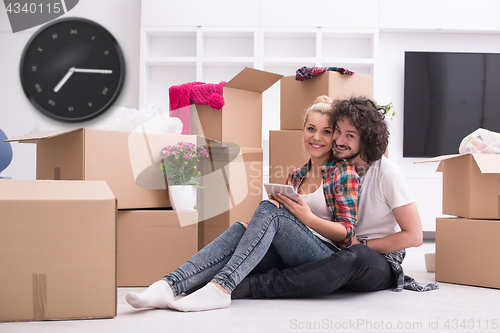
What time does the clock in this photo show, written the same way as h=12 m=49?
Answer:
h=7 m=15
